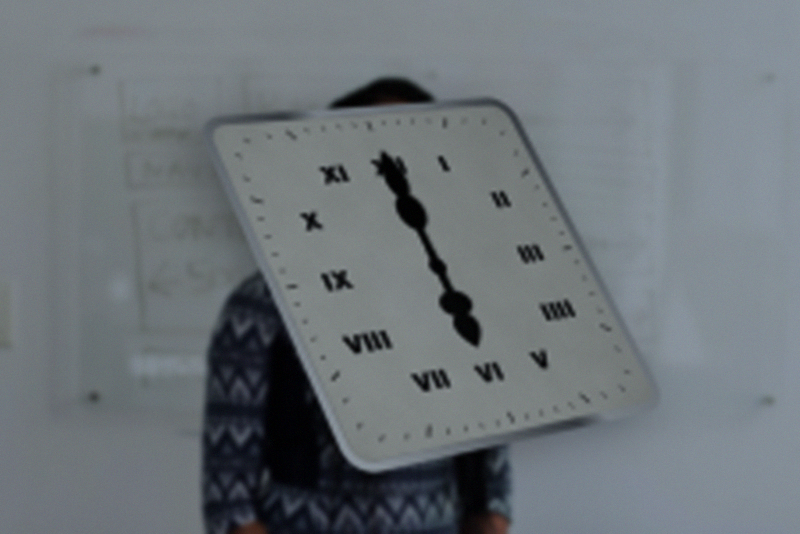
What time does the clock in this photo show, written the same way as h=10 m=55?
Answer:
h=6 m=0
